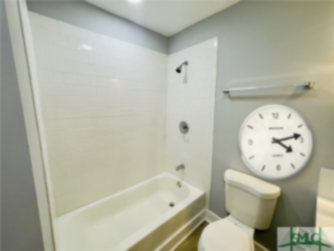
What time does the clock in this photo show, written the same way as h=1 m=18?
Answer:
h=4 m=13
